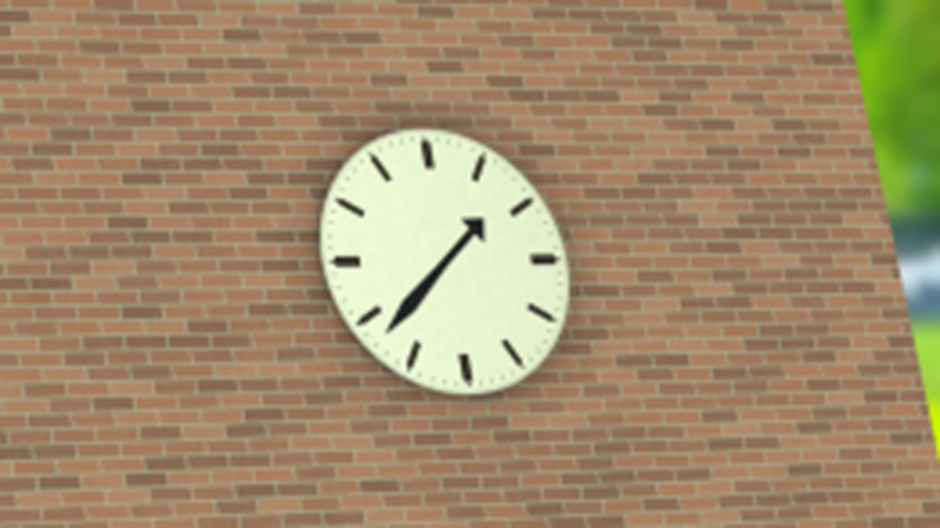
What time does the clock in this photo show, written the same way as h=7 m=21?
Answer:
h=1 m=38
